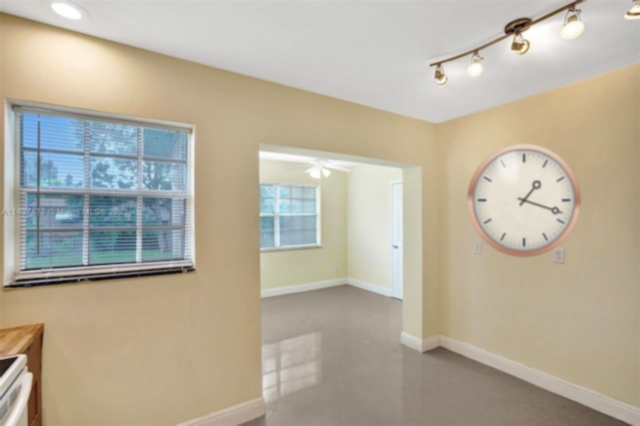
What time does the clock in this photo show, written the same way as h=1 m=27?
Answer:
h=1 m=18
